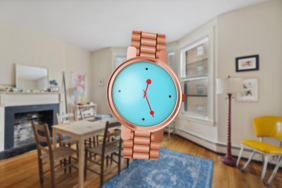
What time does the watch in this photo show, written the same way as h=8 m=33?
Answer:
h=12 m=26
